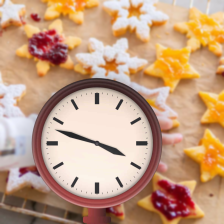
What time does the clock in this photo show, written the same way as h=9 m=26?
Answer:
h=3 m=48
